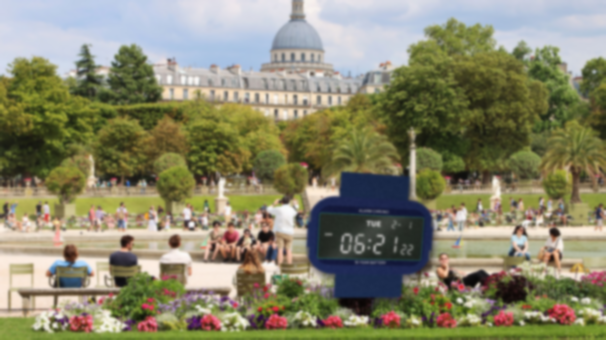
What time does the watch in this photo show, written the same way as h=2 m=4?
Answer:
h=6 m=21
